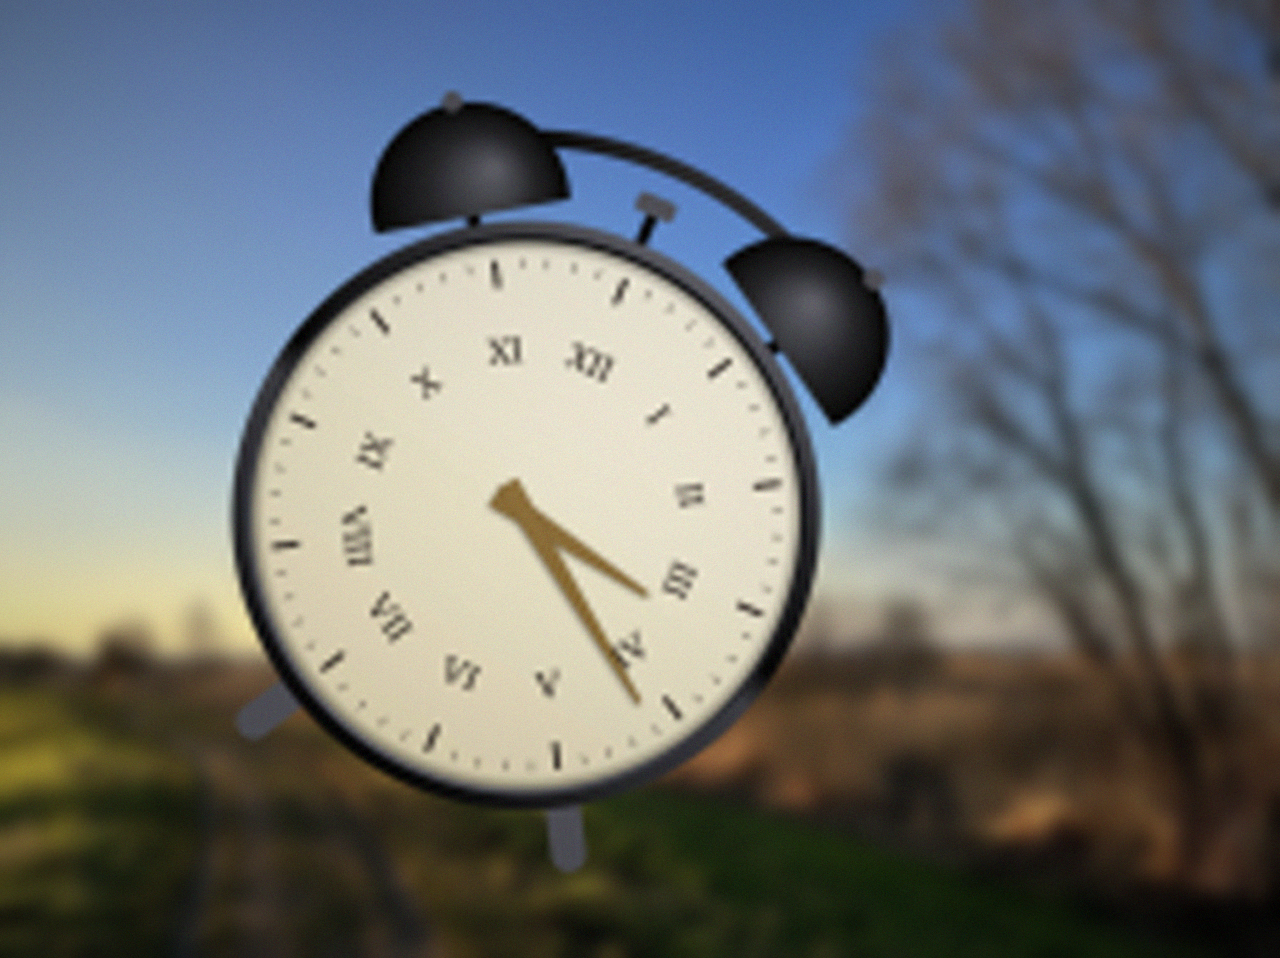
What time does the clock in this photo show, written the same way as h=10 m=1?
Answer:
h=3 m=21
